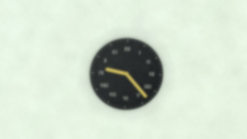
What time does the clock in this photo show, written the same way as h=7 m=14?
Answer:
h=9 m=23
